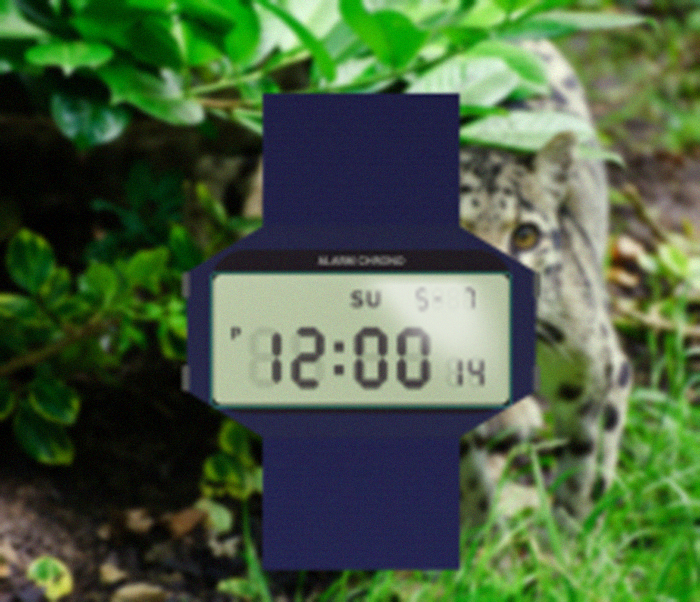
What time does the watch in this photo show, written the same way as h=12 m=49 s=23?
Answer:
h=12 m=0 s=14
